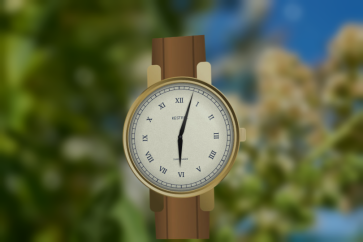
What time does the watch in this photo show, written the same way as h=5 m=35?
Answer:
h=6 m=3
